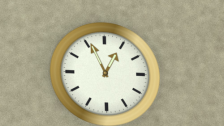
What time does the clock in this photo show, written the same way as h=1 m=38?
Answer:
h=12 m=56
